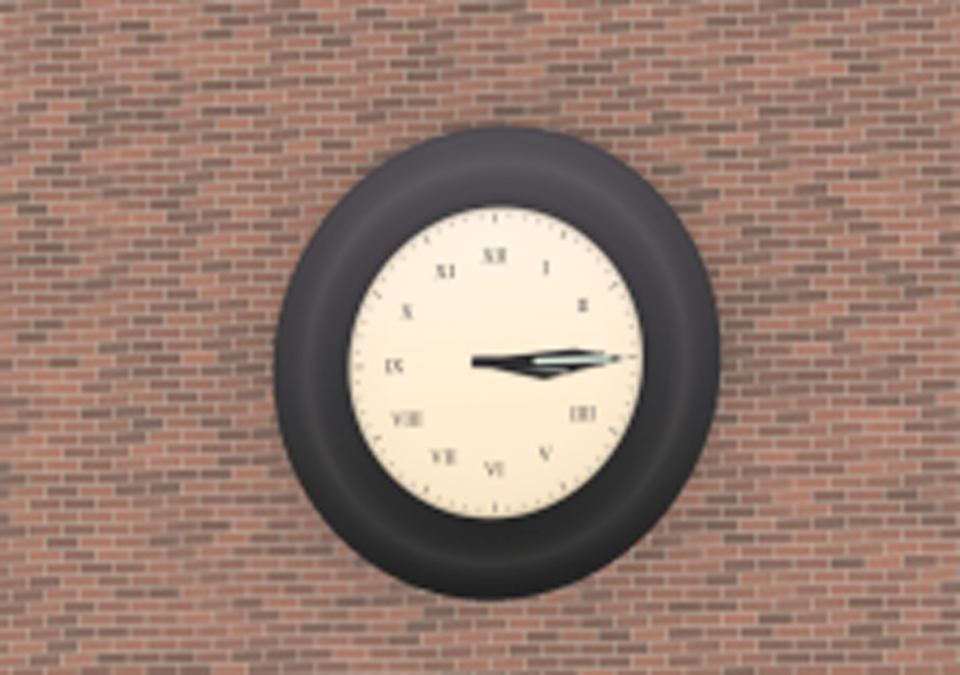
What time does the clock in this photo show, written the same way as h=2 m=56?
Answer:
h=3 m=15
